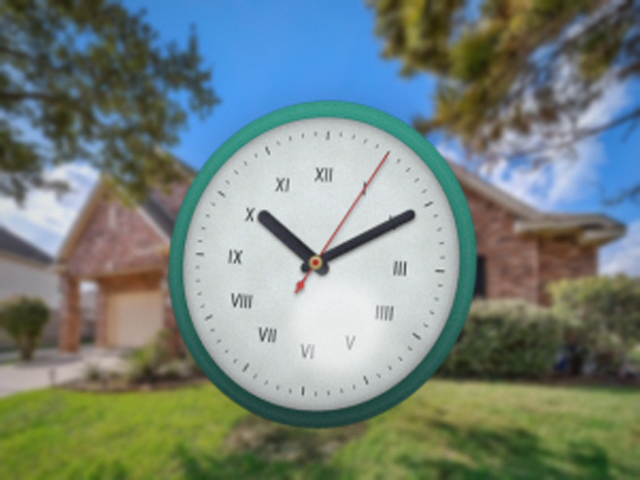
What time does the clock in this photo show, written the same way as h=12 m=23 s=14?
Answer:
h=10 m=10 s=5
